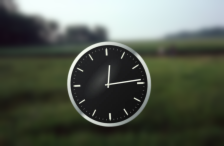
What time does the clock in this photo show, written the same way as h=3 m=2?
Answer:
h=12 m=14
